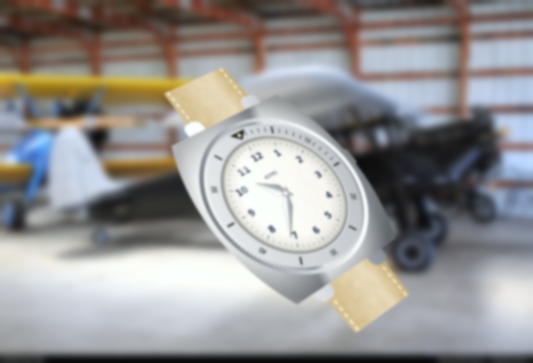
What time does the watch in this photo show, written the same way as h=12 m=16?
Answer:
h=10 m=36
